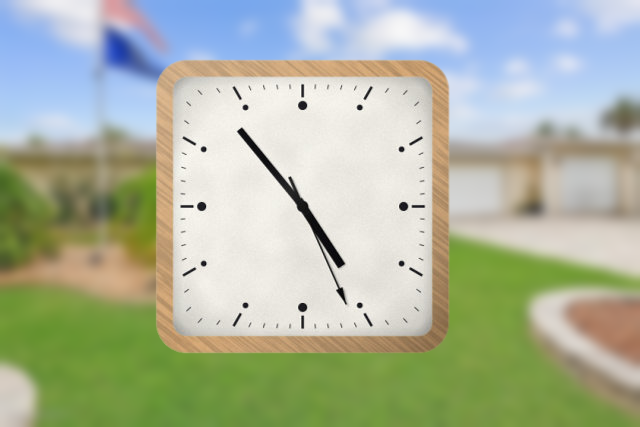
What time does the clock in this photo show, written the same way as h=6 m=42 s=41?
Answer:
h=4 m=53 s=26
